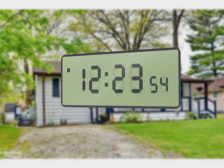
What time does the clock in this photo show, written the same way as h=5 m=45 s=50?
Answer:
h=12 m=23 s=54
